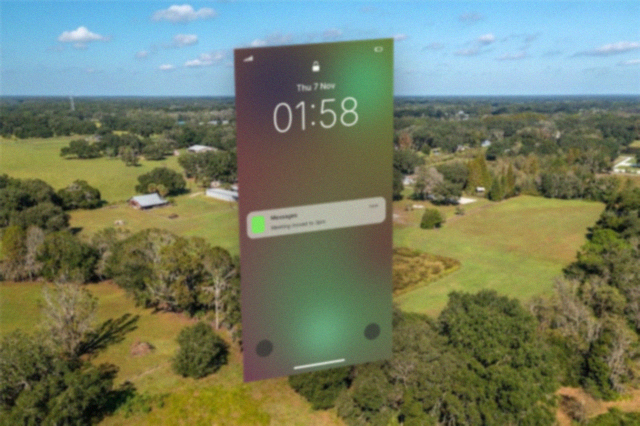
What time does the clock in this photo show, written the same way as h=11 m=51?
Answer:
h=1 m=58
